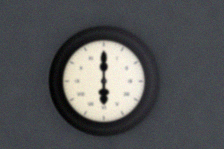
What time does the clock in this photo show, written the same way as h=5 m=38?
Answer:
h=6 m=0
